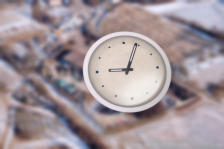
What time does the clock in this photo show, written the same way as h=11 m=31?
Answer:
h=9 m=4
